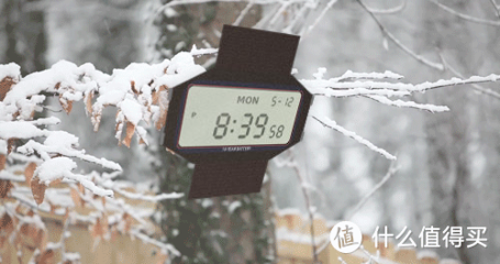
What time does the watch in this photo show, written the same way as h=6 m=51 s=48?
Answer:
h=8 m=39 s=58
